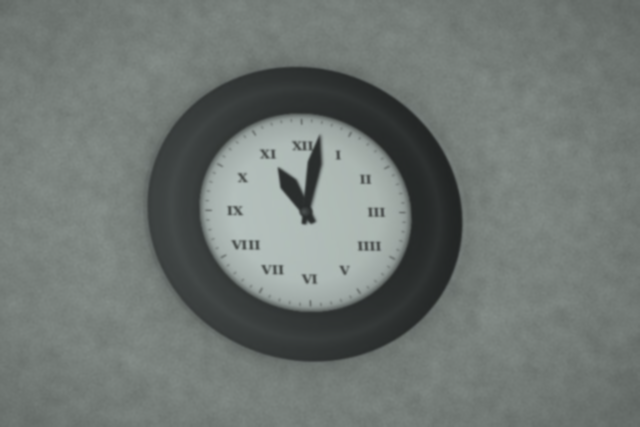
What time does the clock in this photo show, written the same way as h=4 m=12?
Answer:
h=11 m=2
